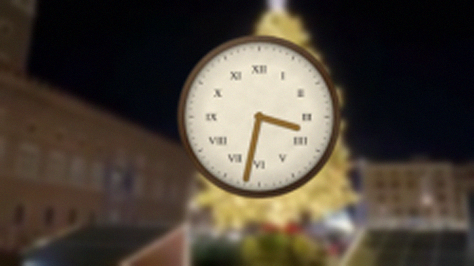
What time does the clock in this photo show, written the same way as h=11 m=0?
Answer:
h=3 m=32
